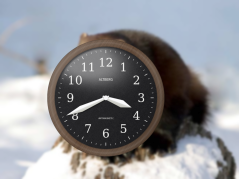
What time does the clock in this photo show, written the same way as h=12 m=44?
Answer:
h=3 m=41
